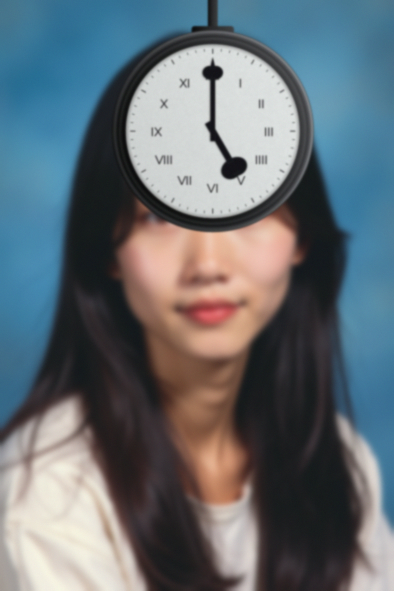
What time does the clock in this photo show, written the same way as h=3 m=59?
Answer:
h=5 m=0
